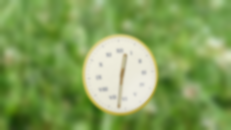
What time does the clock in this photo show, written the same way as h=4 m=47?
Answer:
h=12 m=32
